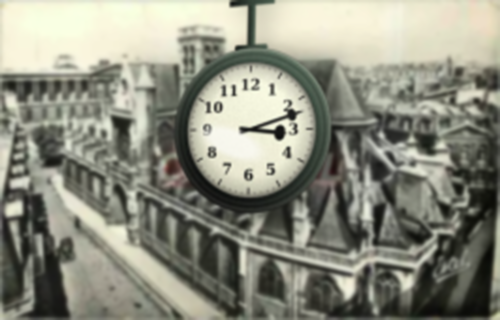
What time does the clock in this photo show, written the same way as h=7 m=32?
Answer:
h=3 m=12
